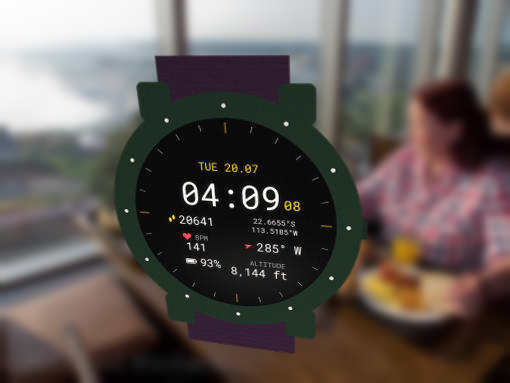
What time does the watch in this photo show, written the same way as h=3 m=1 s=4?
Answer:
h=4 m=9 s=8
